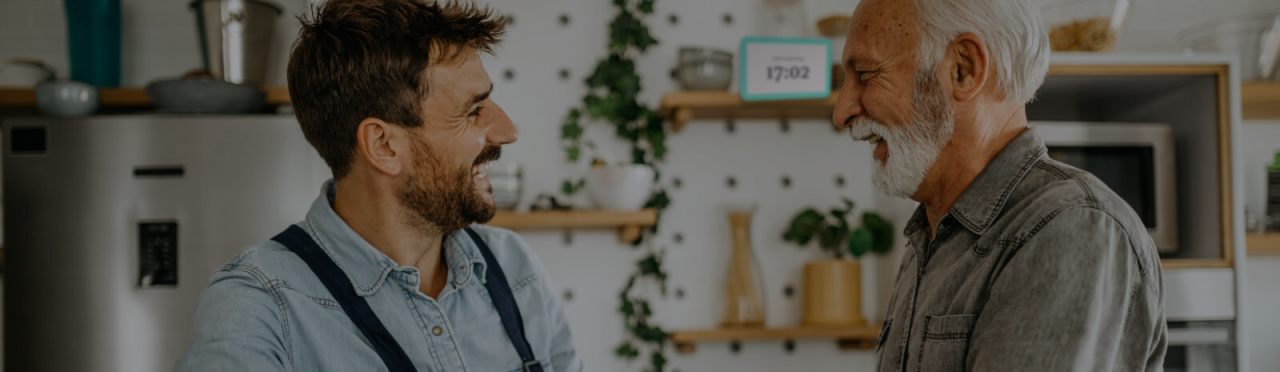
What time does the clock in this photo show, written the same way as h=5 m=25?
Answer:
h=17 m=2
